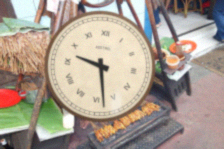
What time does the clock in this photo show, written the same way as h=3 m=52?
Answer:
h=9 m=28
